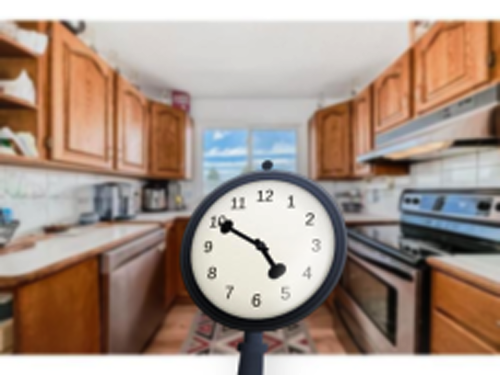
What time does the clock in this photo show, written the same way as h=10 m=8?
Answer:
h=4 m=50
